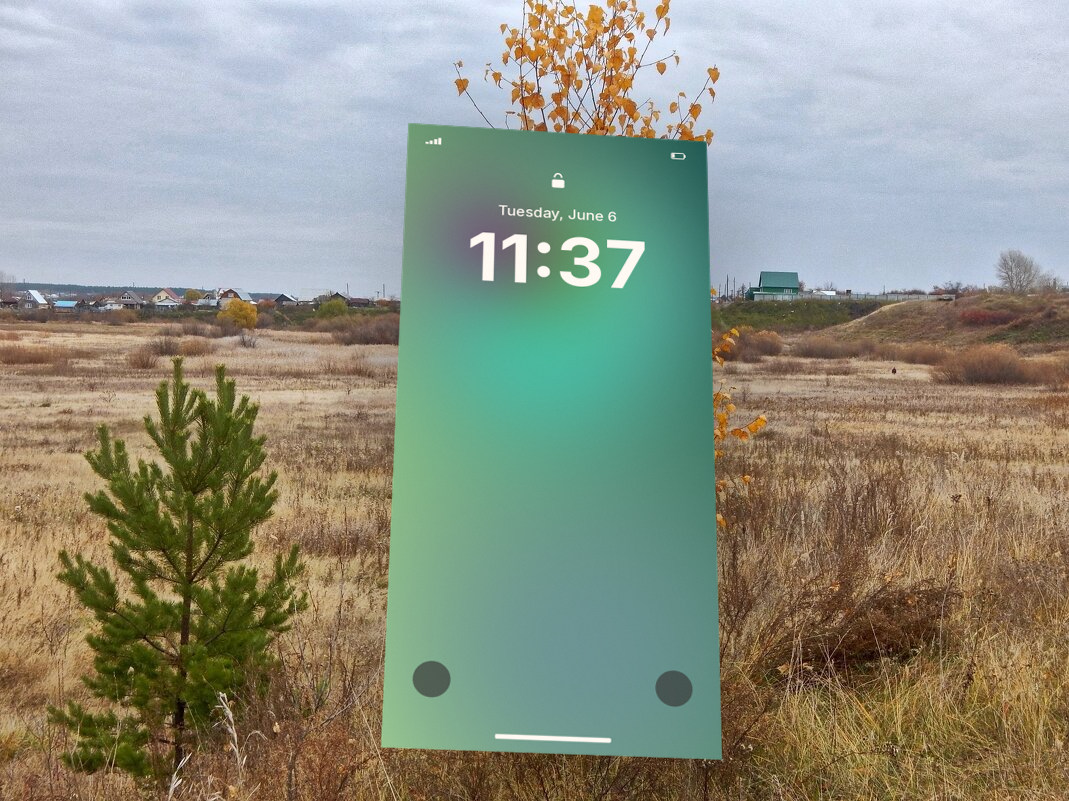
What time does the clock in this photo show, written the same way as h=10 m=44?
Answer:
h=11 m=37
